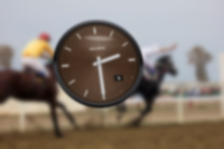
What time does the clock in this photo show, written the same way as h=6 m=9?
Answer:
h=2 m=30
